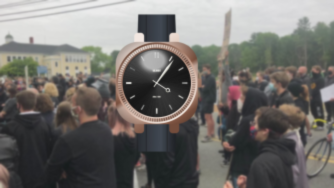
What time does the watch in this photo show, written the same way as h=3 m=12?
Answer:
h=4 m=6
